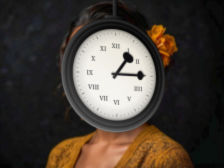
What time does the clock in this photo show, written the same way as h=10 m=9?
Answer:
h=1 m=15
